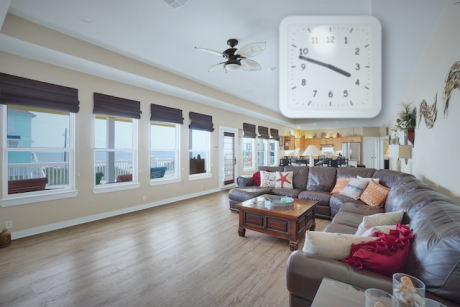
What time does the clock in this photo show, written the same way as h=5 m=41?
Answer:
h=3 m=48
